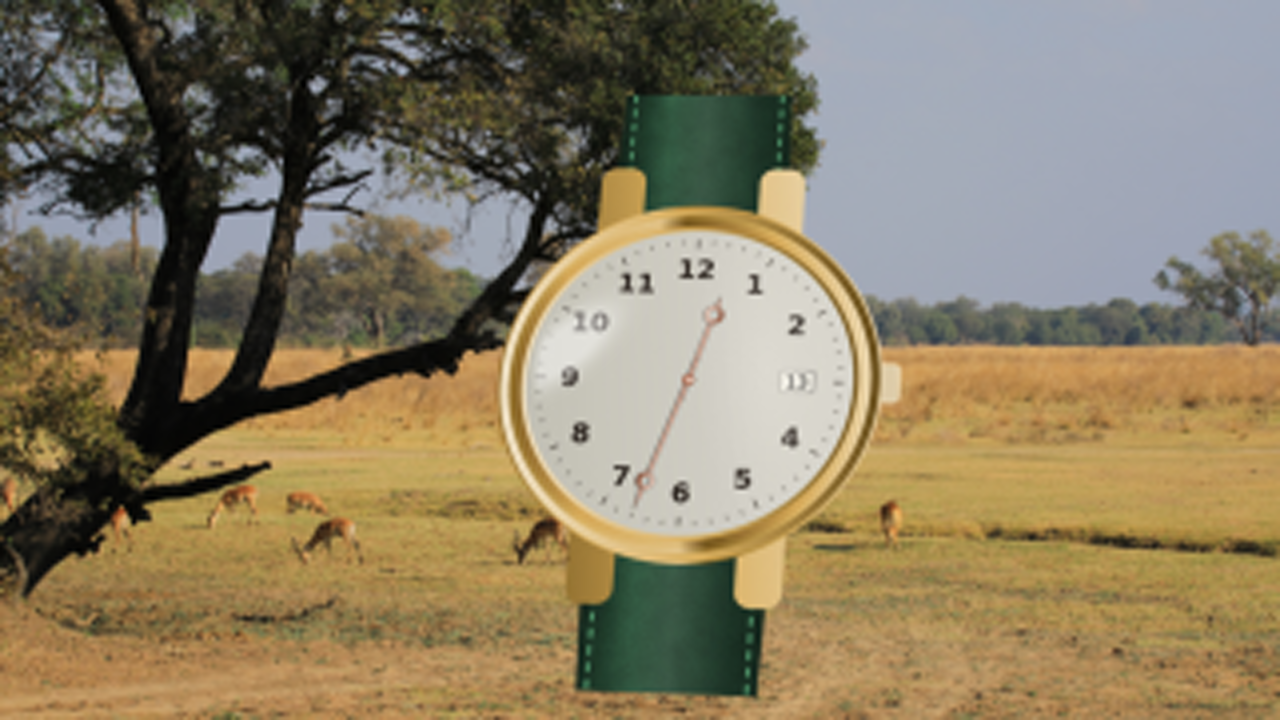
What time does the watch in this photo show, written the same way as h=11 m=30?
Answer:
h=12 m=33
